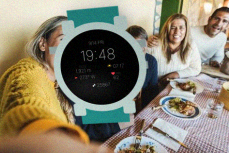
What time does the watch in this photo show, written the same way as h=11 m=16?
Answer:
h=19 m=48
